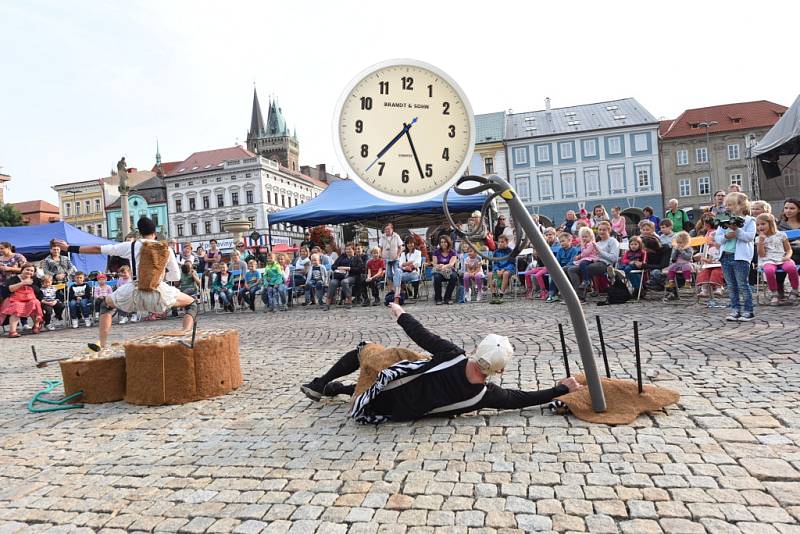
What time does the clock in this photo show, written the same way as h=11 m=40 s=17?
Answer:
h=7 m=26 s=37
